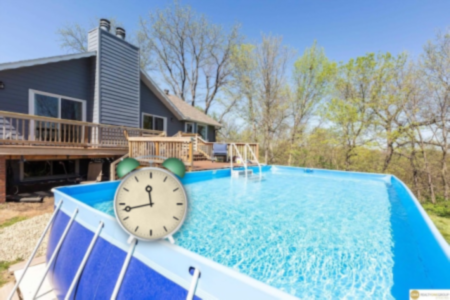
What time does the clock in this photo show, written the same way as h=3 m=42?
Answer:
h=11 m=43
